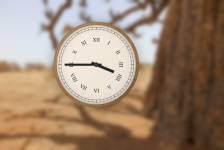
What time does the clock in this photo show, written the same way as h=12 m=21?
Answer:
h=3 m=45
